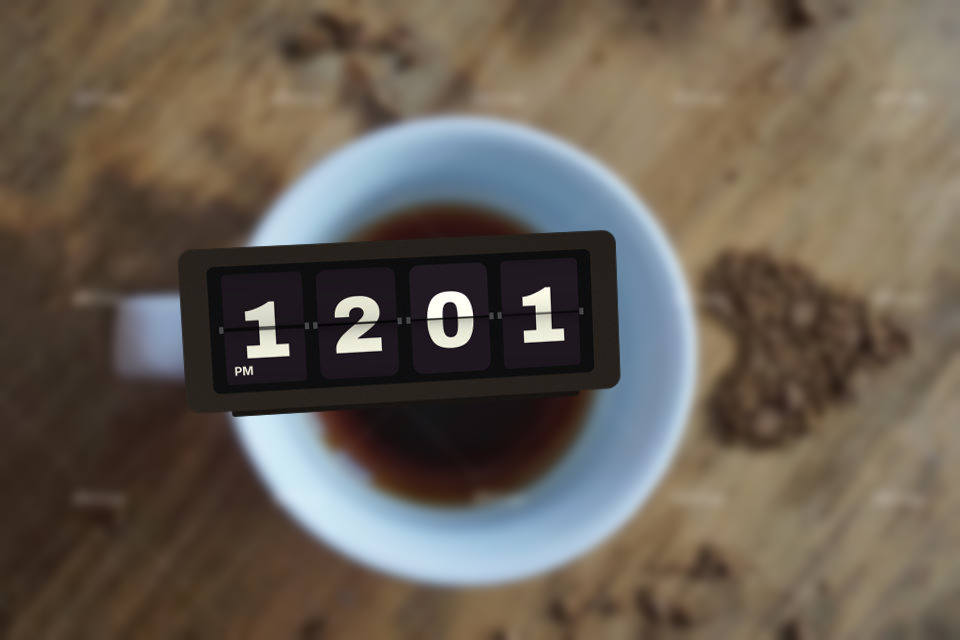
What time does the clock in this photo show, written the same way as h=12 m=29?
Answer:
h=12 m=1
